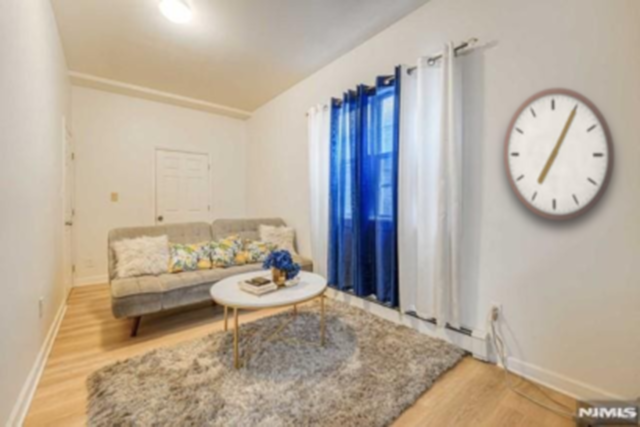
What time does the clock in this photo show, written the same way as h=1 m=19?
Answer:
h=7 m=5
